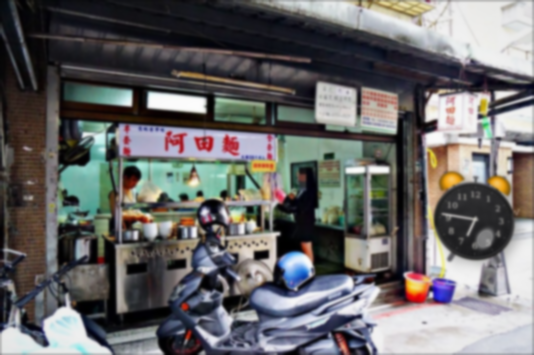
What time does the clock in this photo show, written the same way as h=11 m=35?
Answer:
h=6 m=46
